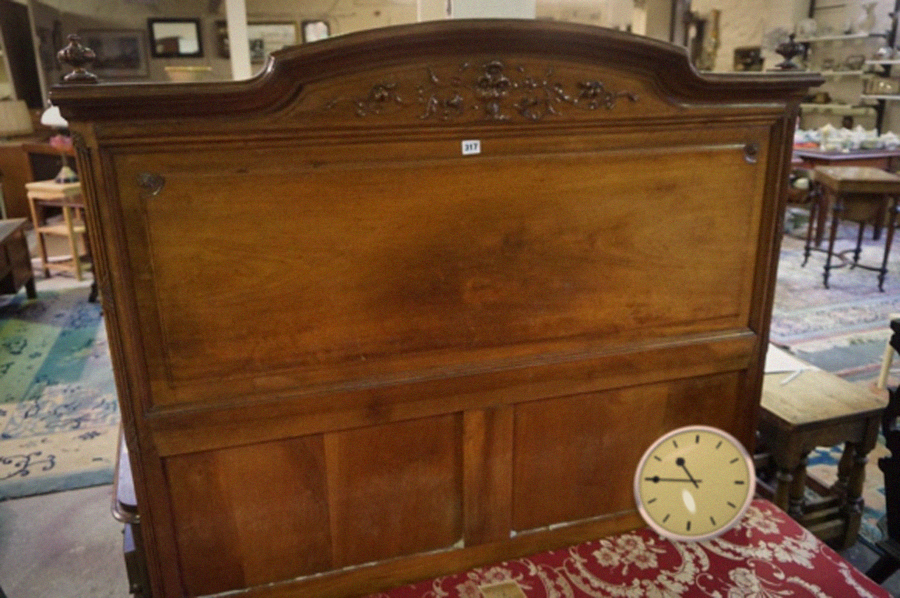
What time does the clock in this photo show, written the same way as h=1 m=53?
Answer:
h=10 m=45
